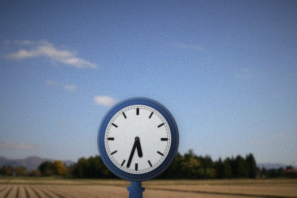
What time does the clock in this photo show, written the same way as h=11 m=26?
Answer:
h=5 m=33
